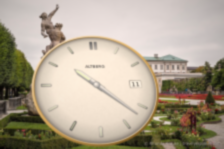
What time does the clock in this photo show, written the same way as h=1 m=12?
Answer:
h=10 m=22
